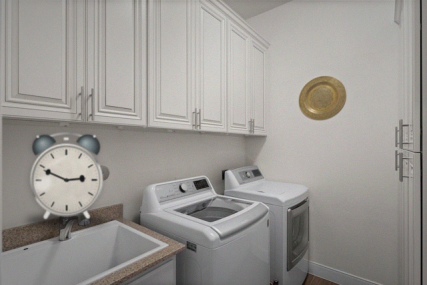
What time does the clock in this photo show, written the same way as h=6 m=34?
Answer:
h=2 m=49
